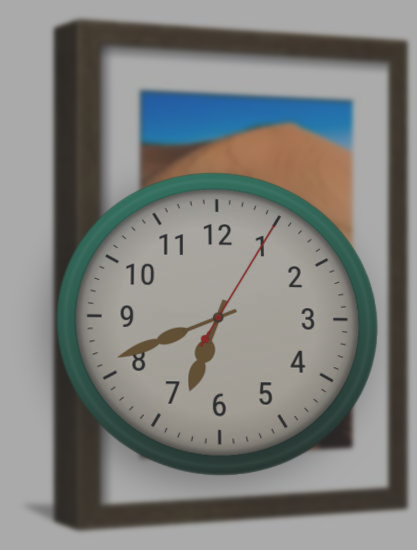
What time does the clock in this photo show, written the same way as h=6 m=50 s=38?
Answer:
h=6 m=41 s=5
